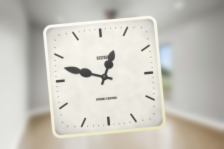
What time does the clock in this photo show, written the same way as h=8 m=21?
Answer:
h=12 m=48
